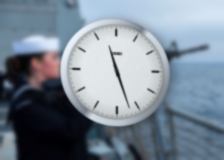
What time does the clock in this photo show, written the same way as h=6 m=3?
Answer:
h=11 m=27
